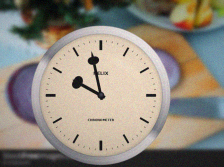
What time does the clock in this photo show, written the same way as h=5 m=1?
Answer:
h=9 m=58
